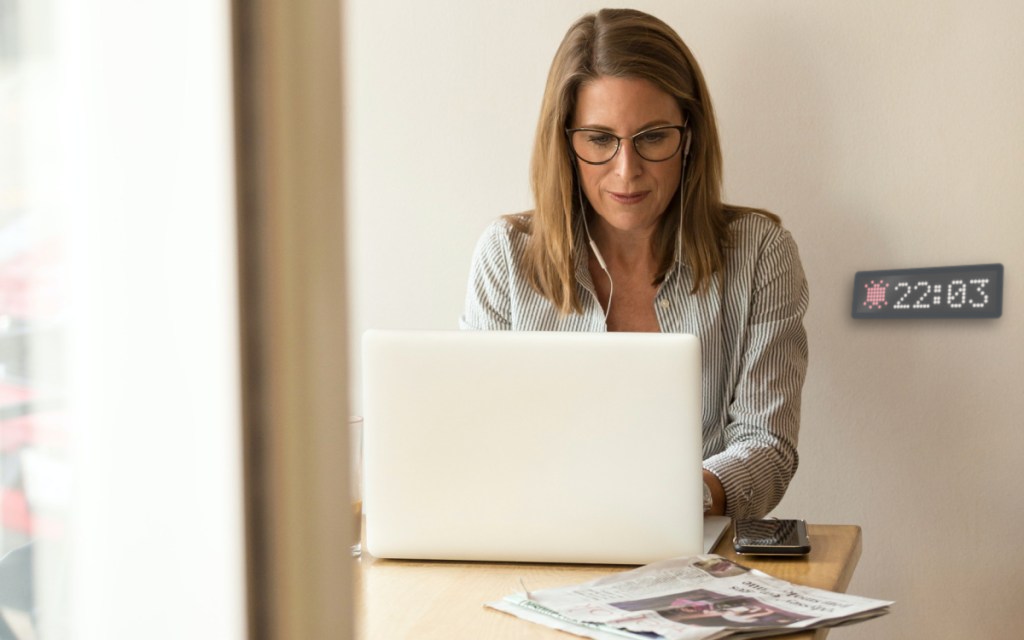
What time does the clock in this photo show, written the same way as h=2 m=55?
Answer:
h=22 m=3
